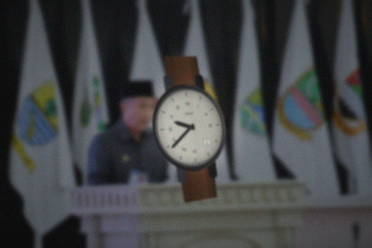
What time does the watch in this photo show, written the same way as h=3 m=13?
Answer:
h=9 m=39
